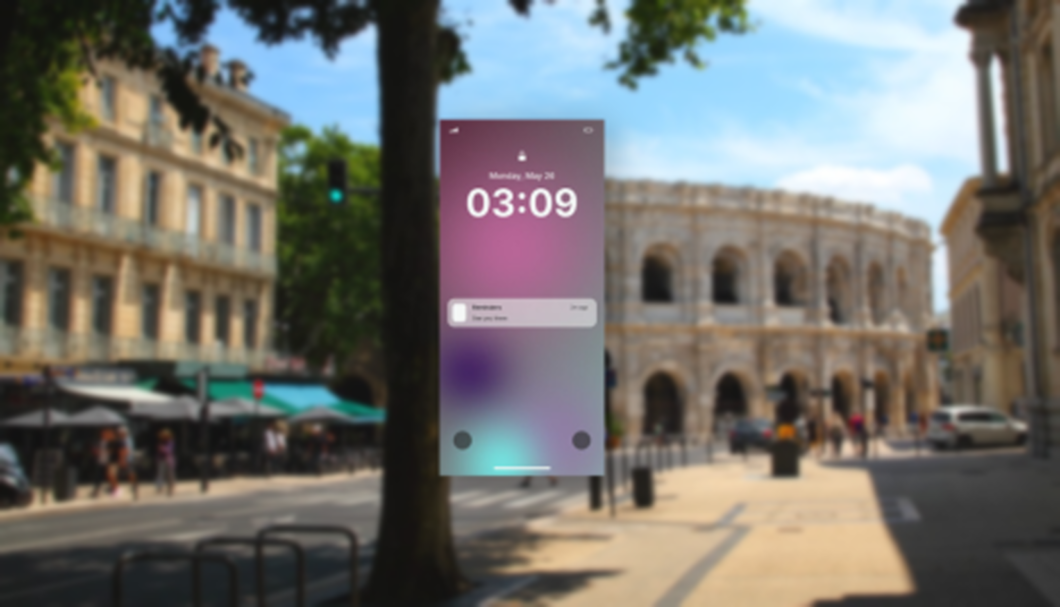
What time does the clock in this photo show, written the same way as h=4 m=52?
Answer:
h=3 m=9
